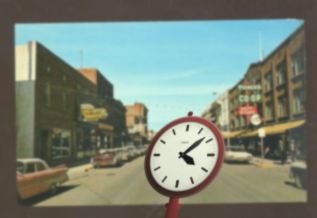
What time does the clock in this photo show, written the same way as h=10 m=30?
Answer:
h=4 m=8
